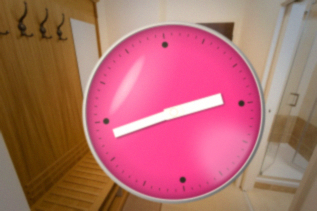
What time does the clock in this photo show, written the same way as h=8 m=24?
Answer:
h=2 m=43
